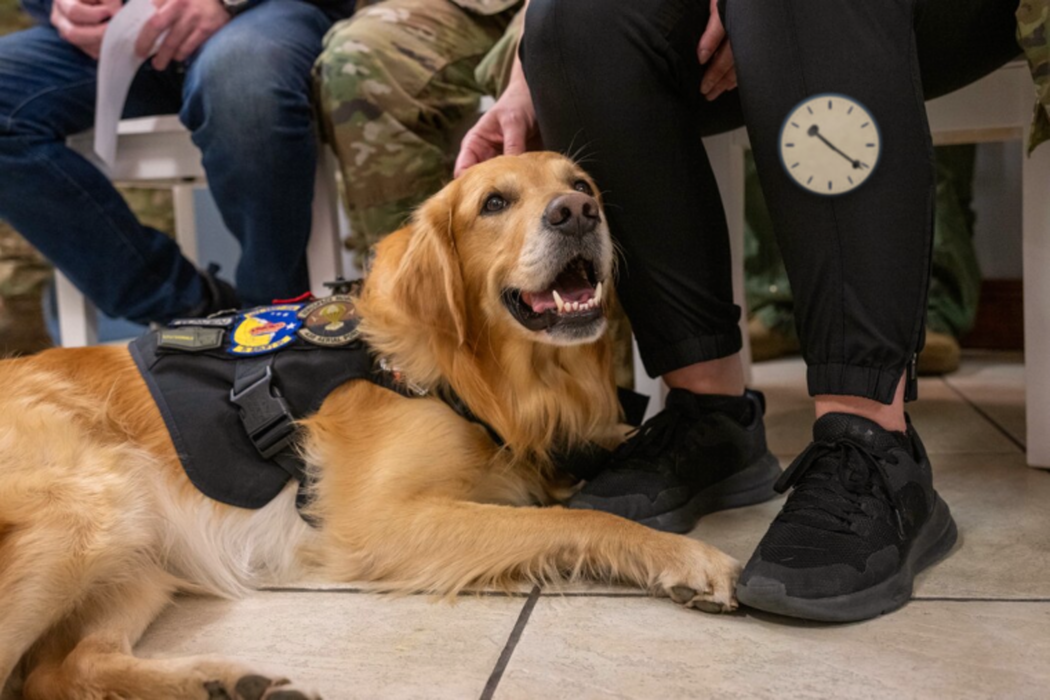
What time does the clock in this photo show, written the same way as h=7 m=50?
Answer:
h=10 m=21
